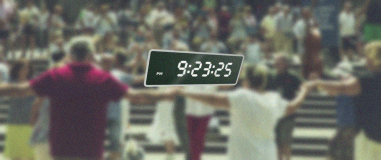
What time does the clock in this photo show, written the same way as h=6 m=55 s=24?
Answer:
h=9 m=23 s=25
